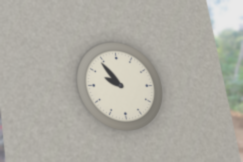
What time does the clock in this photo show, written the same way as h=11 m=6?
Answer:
h=9 m=54
